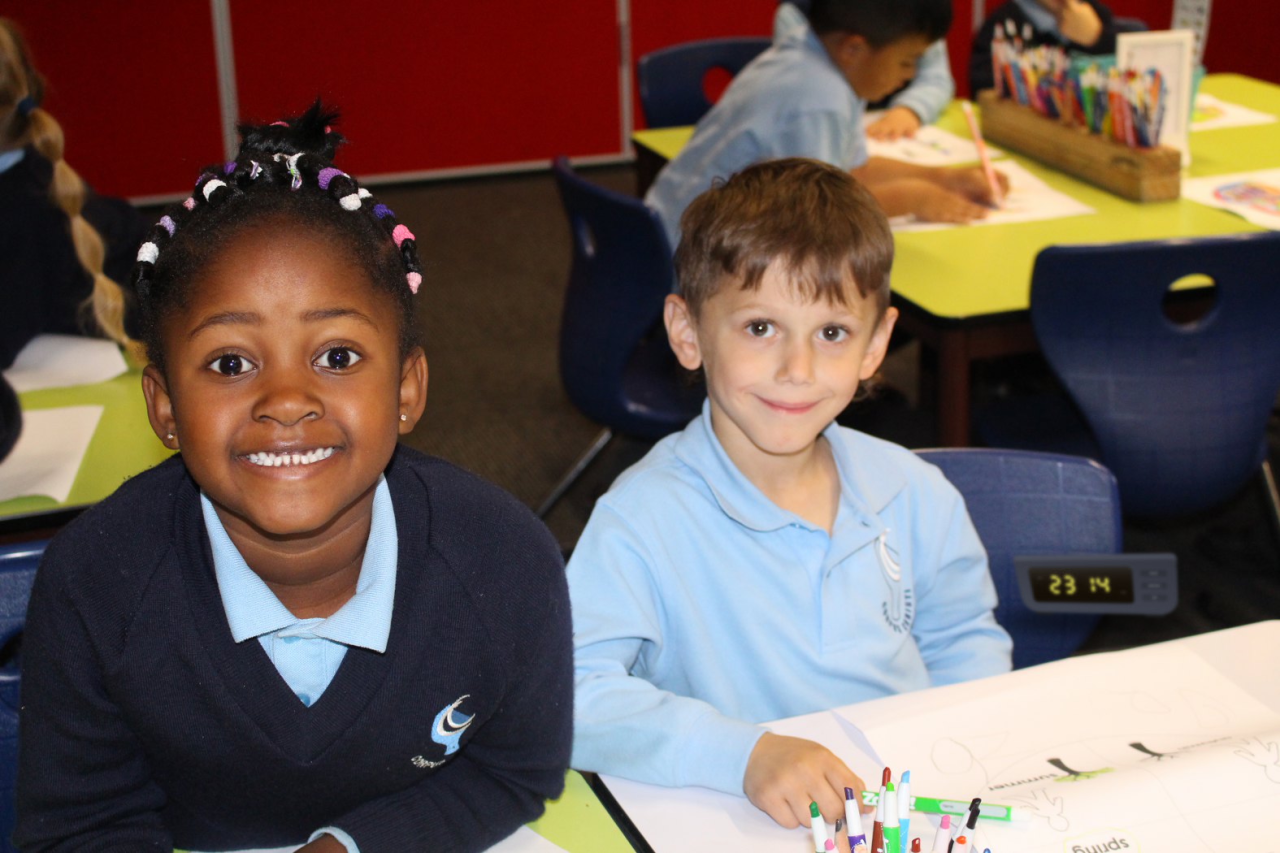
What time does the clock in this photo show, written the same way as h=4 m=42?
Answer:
h=23 m=14
